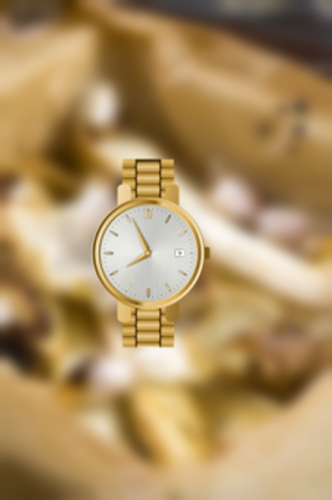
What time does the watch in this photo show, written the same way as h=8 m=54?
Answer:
h=7 m=56
